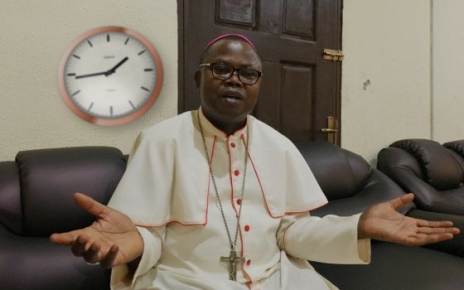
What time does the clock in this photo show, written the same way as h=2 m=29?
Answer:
h=1 m=44
